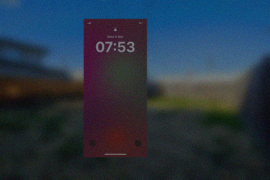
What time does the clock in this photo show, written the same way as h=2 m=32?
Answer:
h=7 m=53
